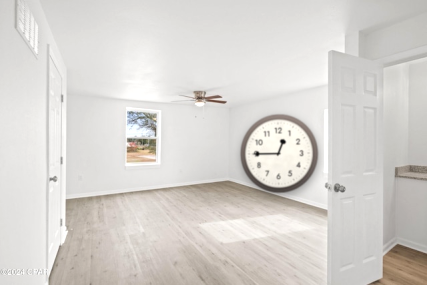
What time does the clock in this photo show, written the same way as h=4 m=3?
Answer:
h=12 m=45
